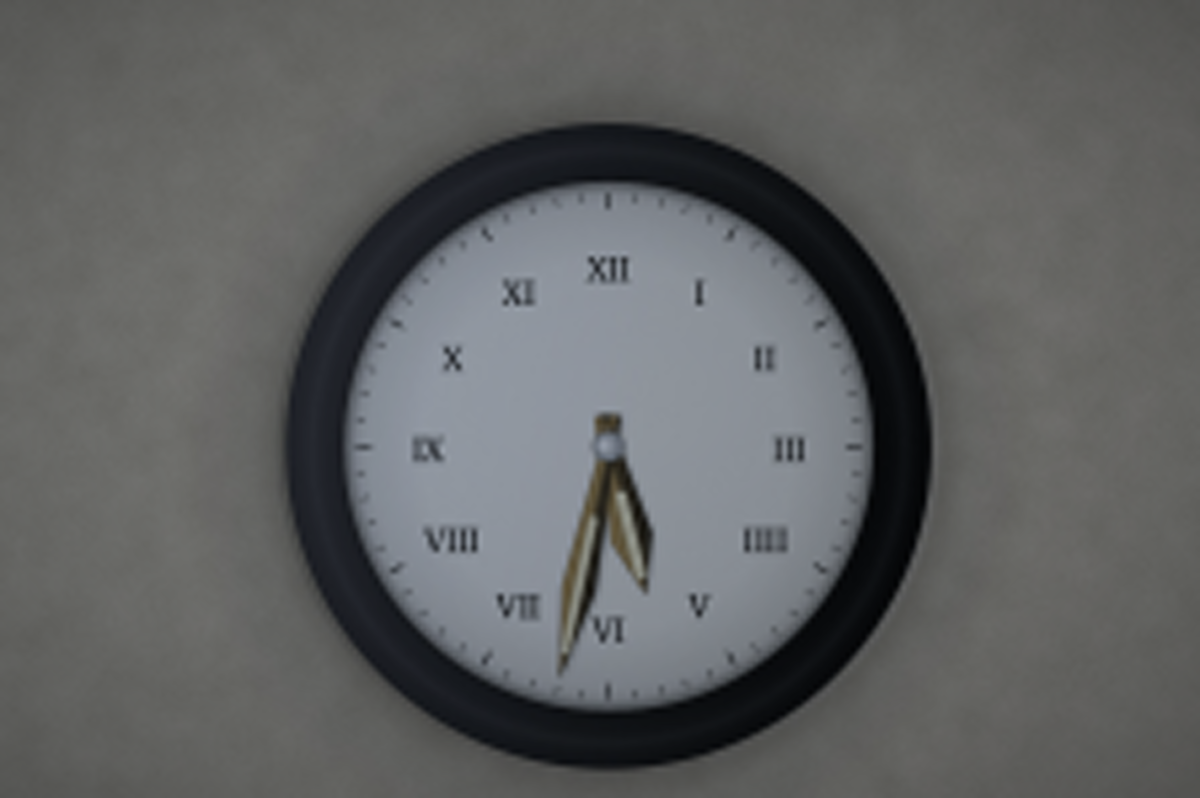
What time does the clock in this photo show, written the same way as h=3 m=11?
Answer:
h=5 m=32
